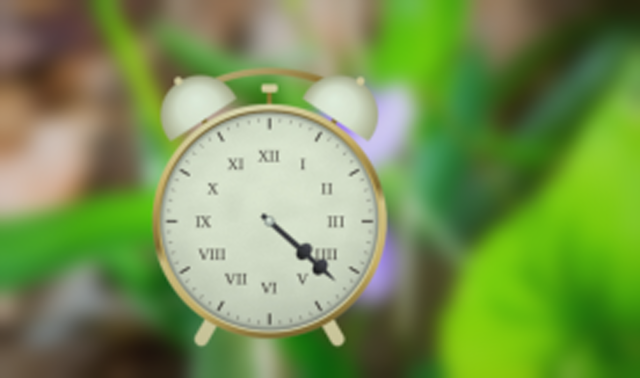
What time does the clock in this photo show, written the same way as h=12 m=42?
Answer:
h=4 m=22
